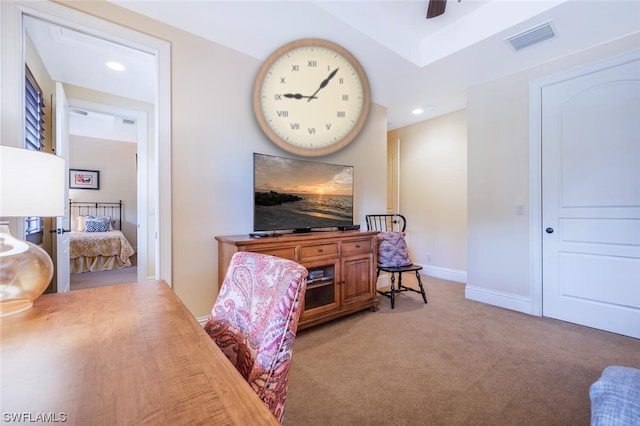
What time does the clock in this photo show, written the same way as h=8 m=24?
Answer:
h=9 m=7
